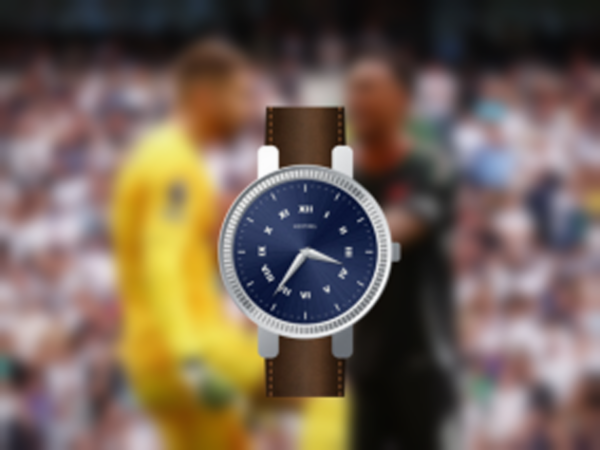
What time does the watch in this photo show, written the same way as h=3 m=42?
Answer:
h=3 m=36
